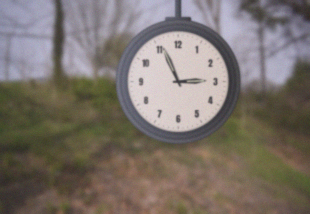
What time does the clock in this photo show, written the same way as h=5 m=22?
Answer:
h=2 m=56
